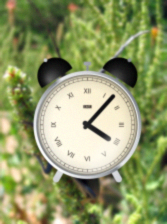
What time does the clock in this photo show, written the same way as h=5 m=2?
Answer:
h=4 m=7
